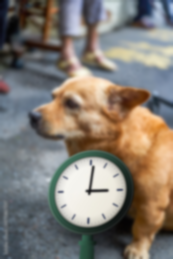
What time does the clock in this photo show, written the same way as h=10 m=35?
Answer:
h=3 m=1
